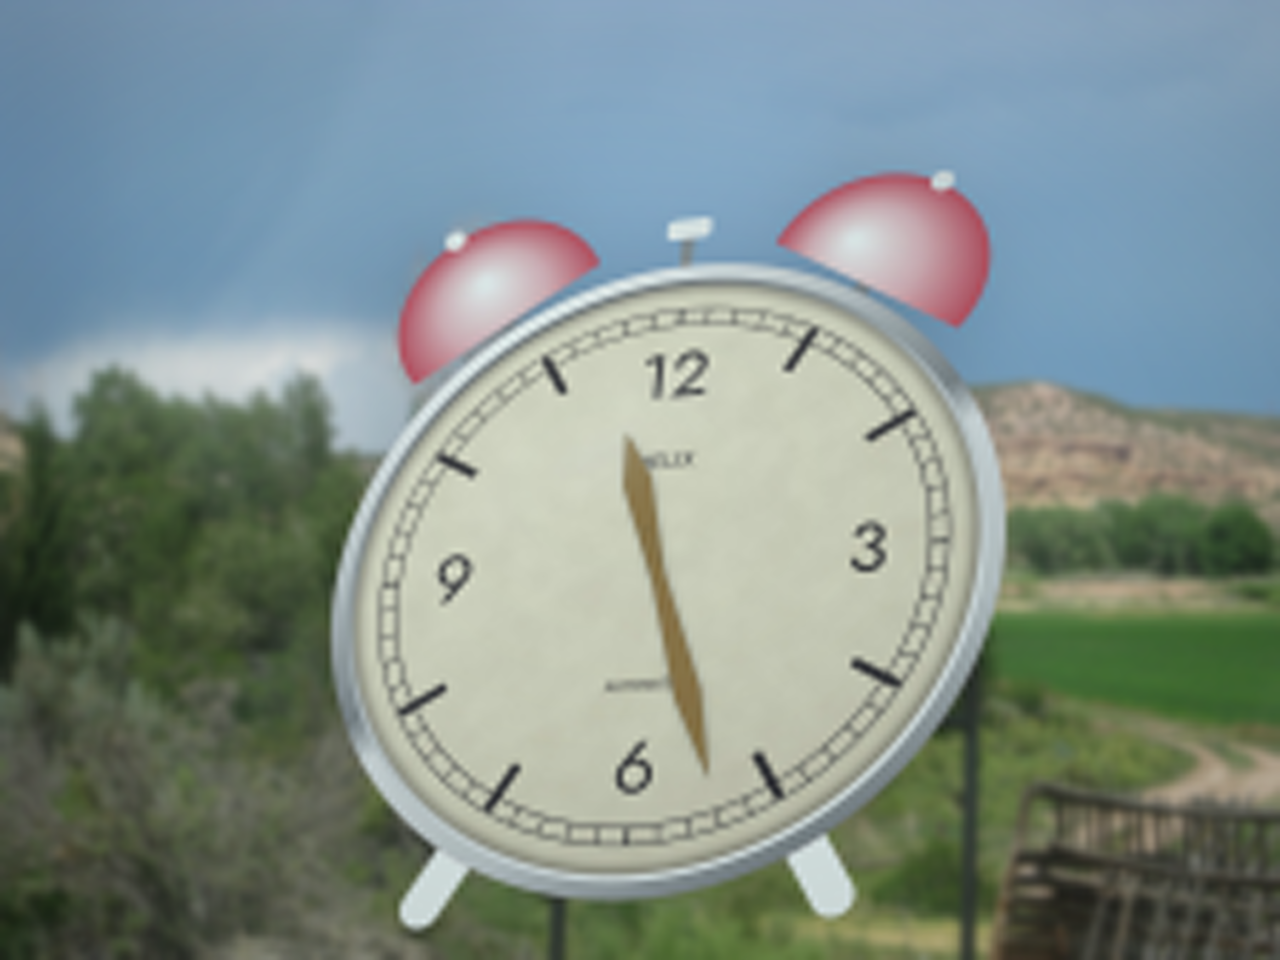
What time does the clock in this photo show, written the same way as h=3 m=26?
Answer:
h=11 m=27
